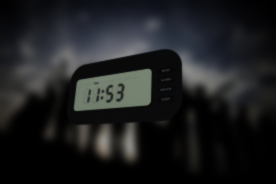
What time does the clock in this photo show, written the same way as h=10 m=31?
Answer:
h=11 m=53
